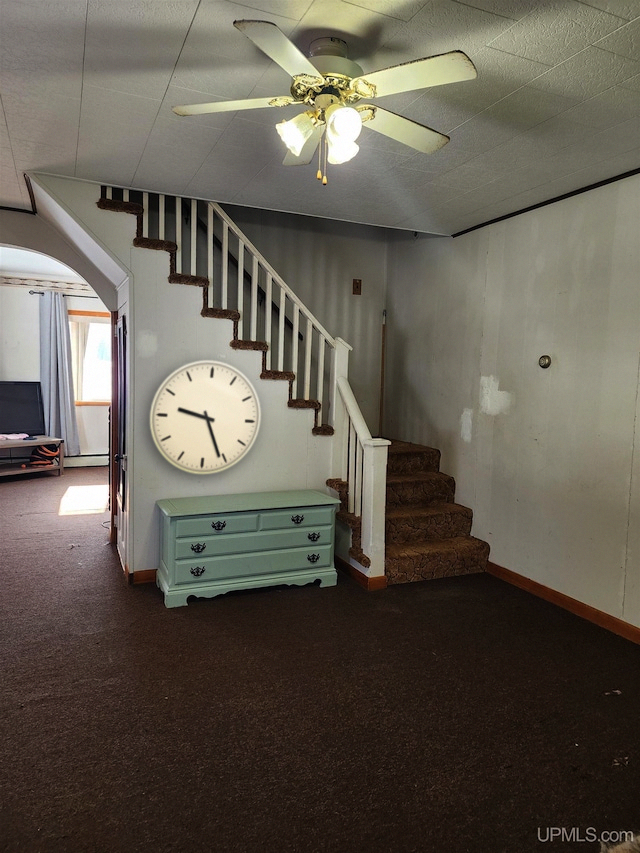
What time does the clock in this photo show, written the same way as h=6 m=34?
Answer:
h=9 m=26
